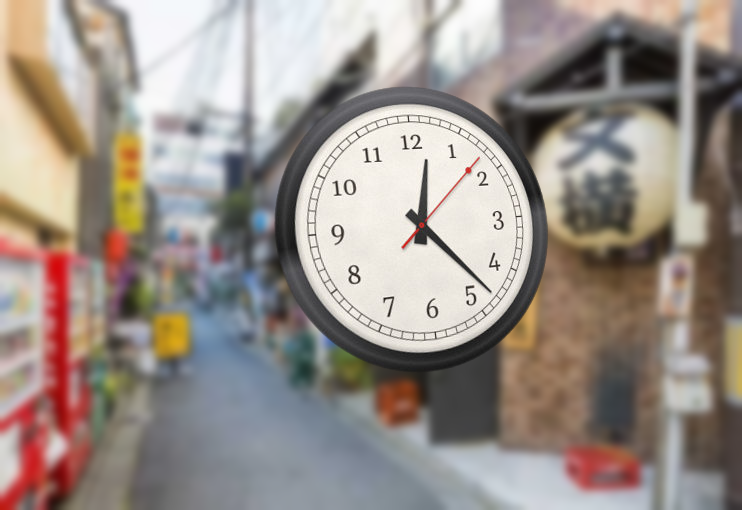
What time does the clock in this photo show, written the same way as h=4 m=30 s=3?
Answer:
h=12 m=23 s=8
